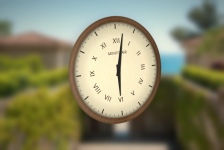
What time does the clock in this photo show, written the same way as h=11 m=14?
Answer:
h=6 m=2
